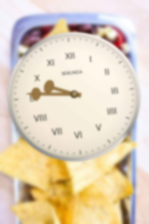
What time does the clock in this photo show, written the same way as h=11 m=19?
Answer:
h=9 m=46
